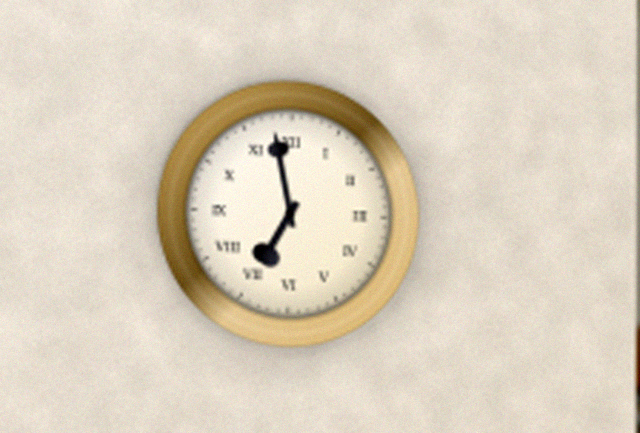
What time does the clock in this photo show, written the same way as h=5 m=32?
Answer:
h=6 m=58
